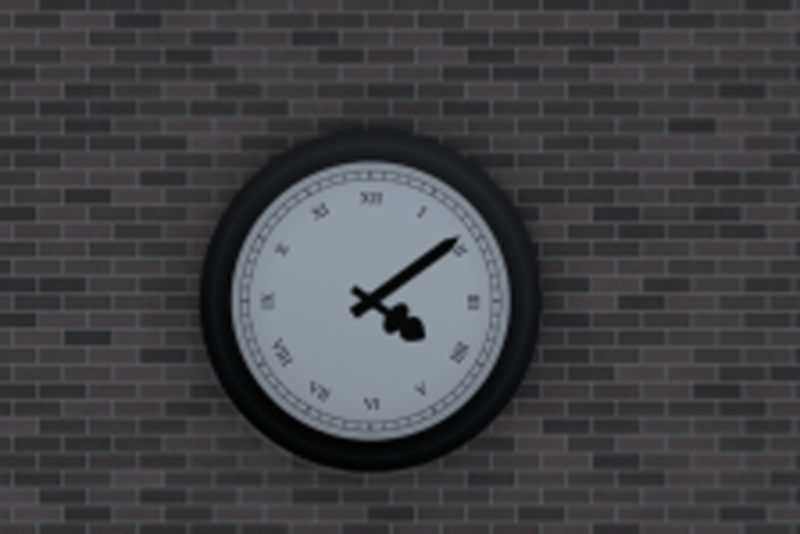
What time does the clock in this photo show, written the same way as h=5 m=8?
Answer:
h=4 m=9
